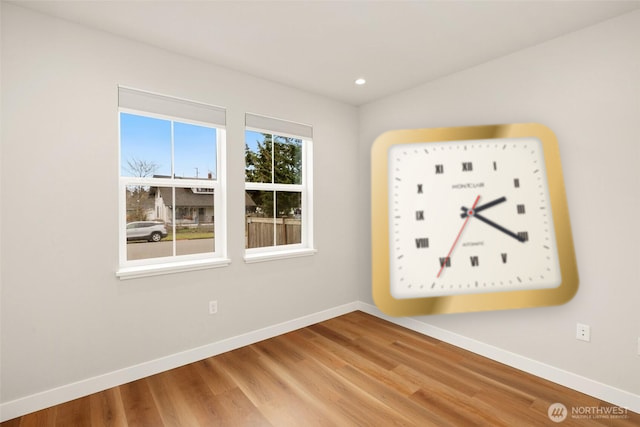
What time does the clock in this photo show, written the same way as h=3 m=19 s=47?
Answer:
h=2 m=20 s=35
